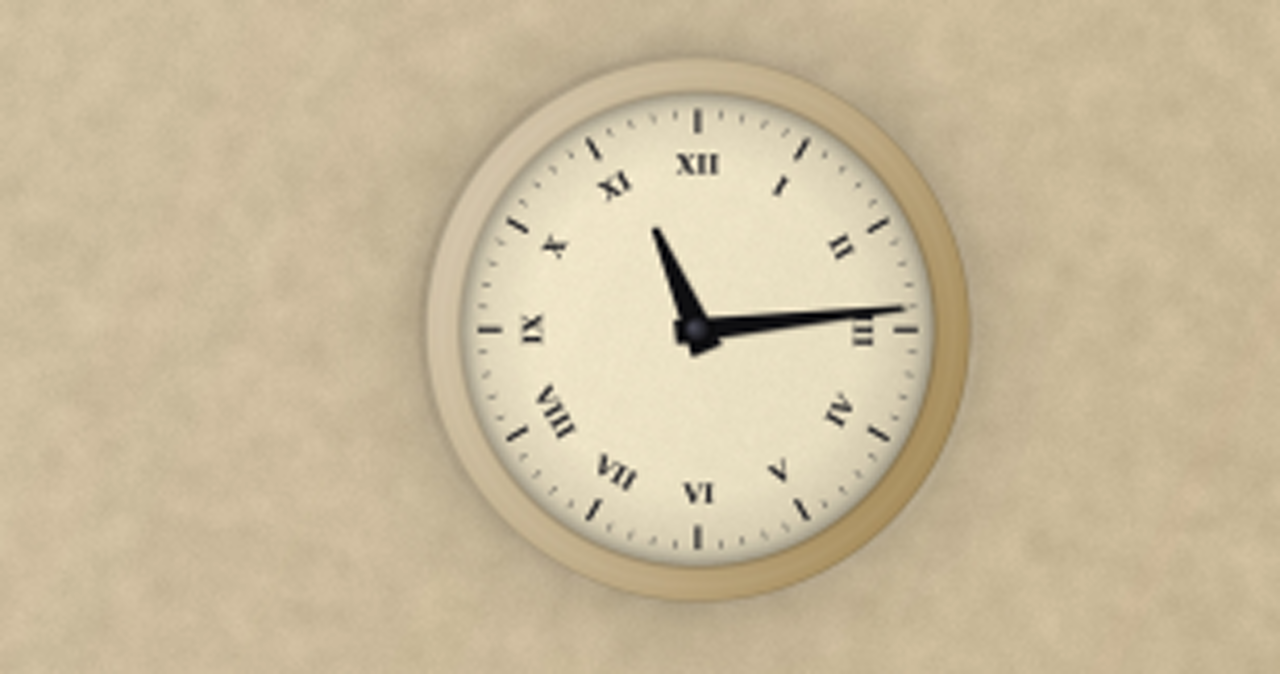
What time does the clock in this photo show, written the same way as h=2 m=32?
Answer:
h=11 m=14
